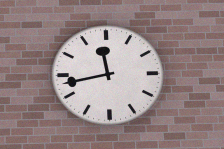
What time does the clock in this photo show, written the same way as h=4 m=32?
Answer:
h=11 m=43
